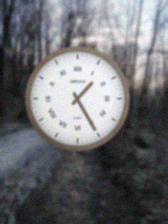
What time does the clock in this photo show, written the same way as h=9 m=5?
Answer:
h=1 m=25
